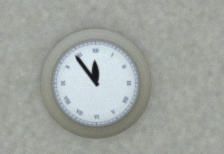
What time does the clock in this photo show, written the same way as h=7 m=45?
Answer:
h=11 m=54
